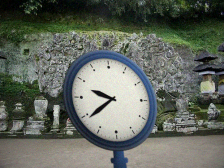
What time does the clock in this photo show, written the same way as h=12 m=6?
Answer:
h=9 m=39
